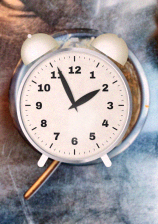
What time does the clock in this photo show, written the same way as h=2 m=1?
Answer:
h=1 m=56
